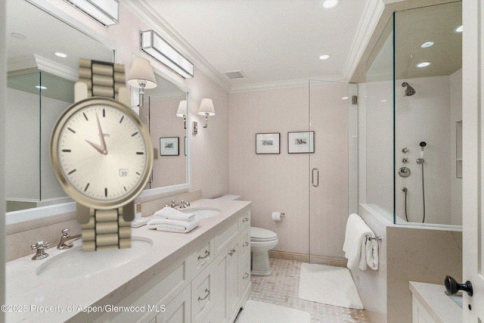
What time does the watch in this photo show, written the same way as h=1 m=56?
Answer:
h=9 m=58
